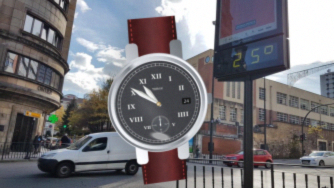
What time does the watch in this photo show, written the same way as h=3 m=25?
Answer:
h=10 m=51
